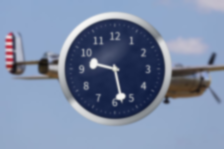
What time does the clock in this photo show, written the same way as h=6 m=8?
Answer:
h=9 m=28
